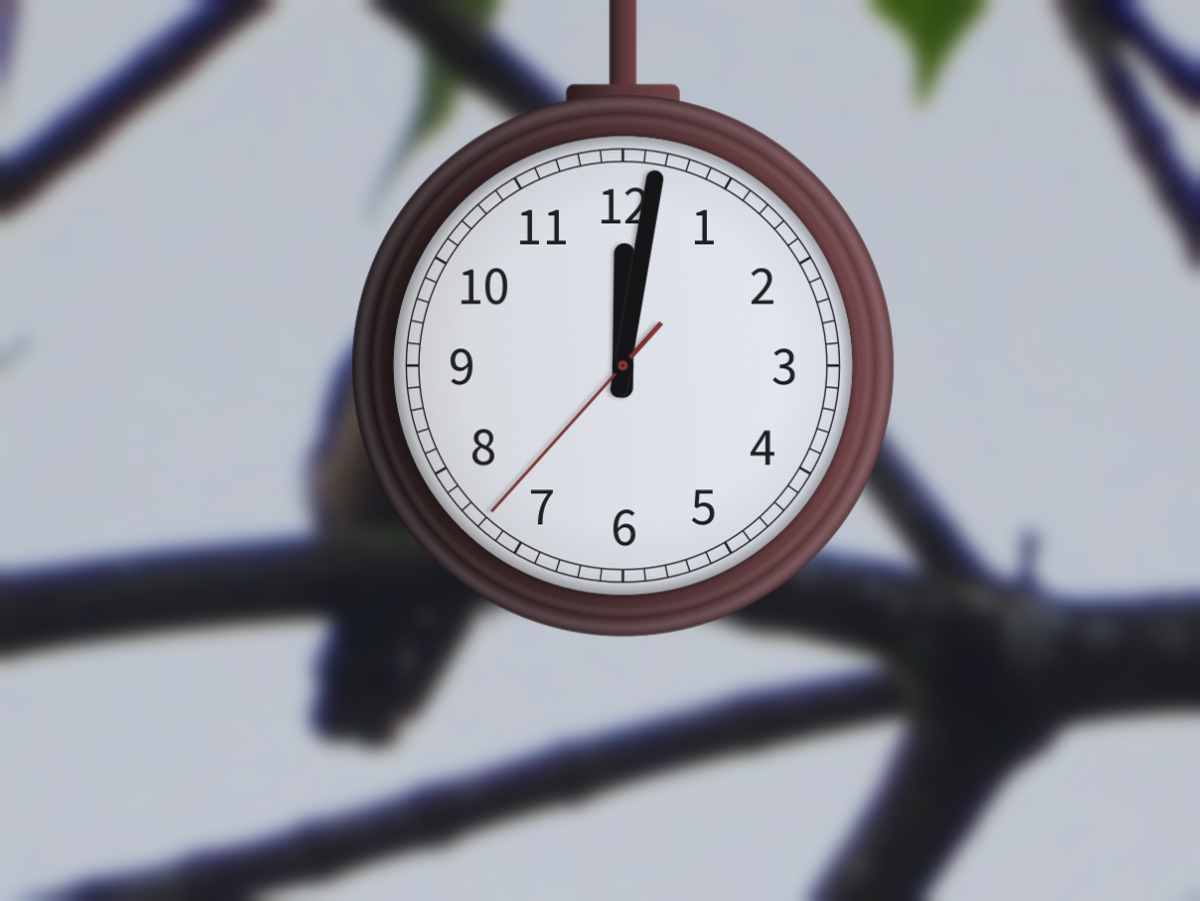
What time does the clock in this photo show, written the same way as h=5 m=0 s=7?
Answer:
h=12 m=1 s=37
